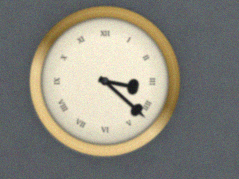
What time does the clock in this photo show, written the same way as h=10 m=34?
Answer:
h=3 m=22
